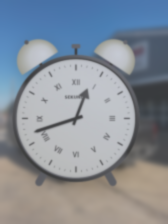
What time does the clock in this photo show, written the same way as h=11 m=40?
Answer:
h=12 m=42
